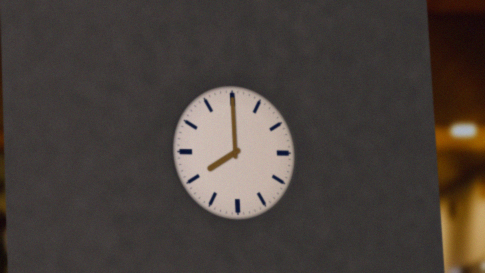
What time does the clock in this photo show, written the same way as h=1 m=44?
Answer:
h=8 m=0
